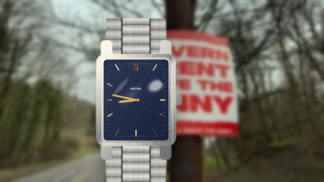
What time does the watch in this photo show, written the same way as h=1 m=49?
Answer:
h=8 m=47
